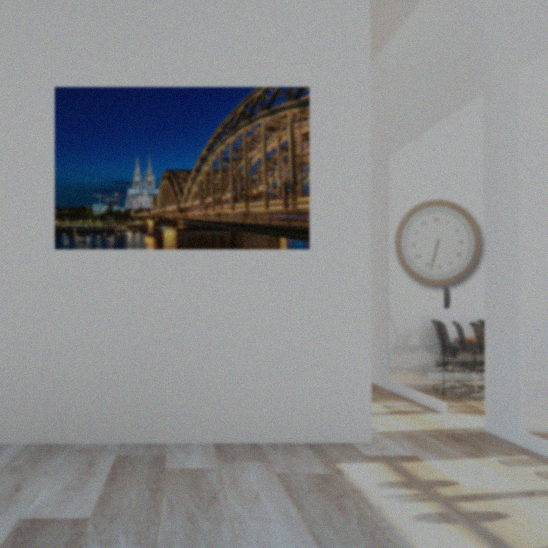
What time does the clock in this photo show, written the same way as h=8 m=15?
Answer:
h=6 m=33
